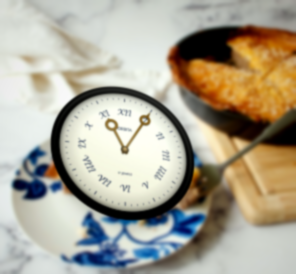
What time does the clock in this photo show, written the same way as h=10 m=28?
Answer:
h=11 m=5
